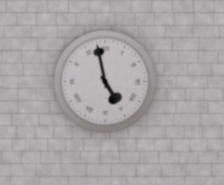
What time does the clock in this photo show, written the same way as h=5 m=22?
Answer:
h=4 m=58
